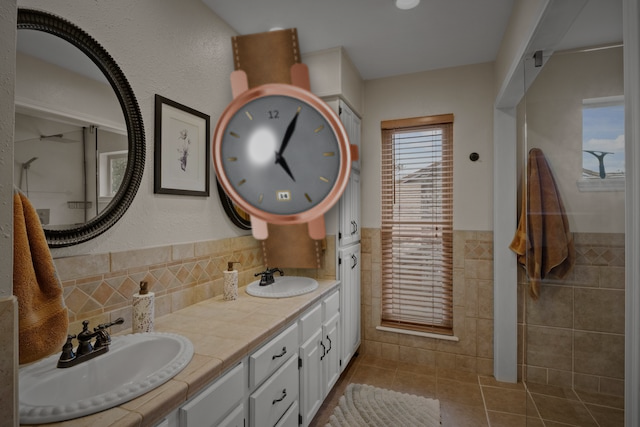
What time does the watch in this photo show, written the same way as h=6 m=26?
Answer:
h=5 m=5
